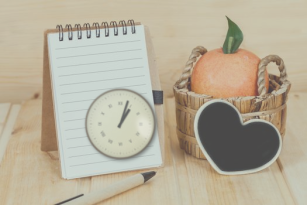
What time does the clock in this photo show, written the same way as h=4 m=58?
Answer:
h=1 m=3
